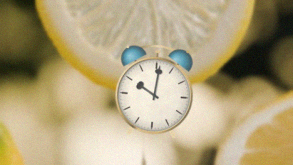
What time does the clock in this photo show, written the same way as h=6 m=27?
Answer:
h=10 m=1
